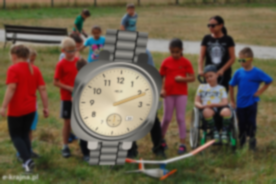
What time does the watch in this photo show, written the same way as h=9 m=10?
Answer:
h=2 m=11
